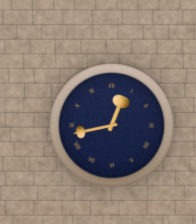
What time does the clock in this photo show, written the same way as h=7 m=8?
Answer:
h=12 m=43
